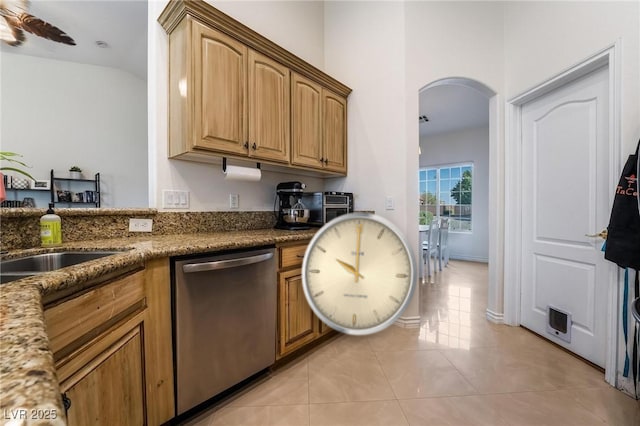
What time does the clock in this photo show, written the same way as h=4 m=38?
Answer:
h=10 m=0
